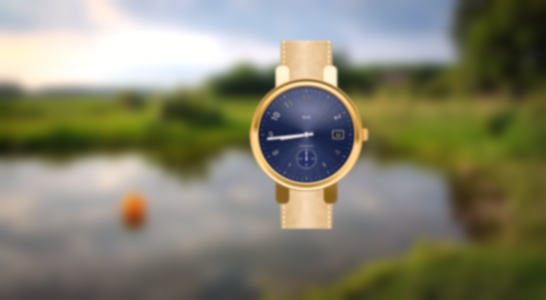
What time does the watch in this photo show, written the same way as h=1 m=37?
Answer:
h=8 m=44
